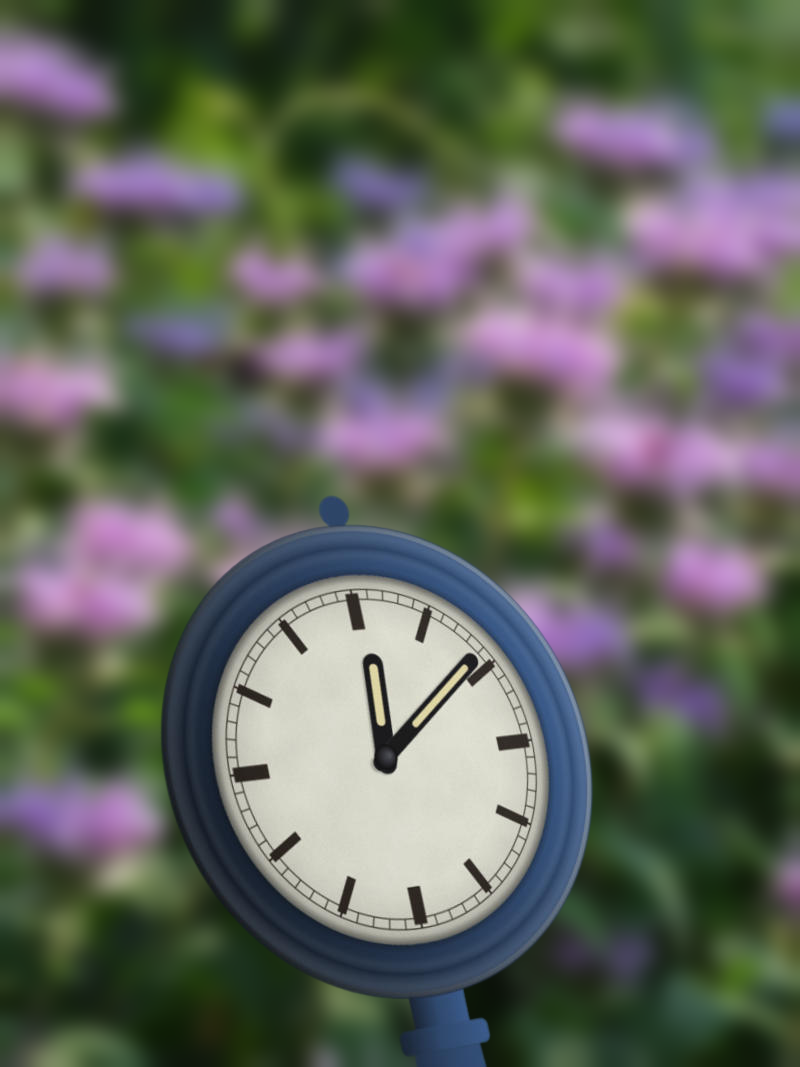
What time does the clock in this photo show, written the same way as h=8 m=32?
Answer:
h=12 m=9
